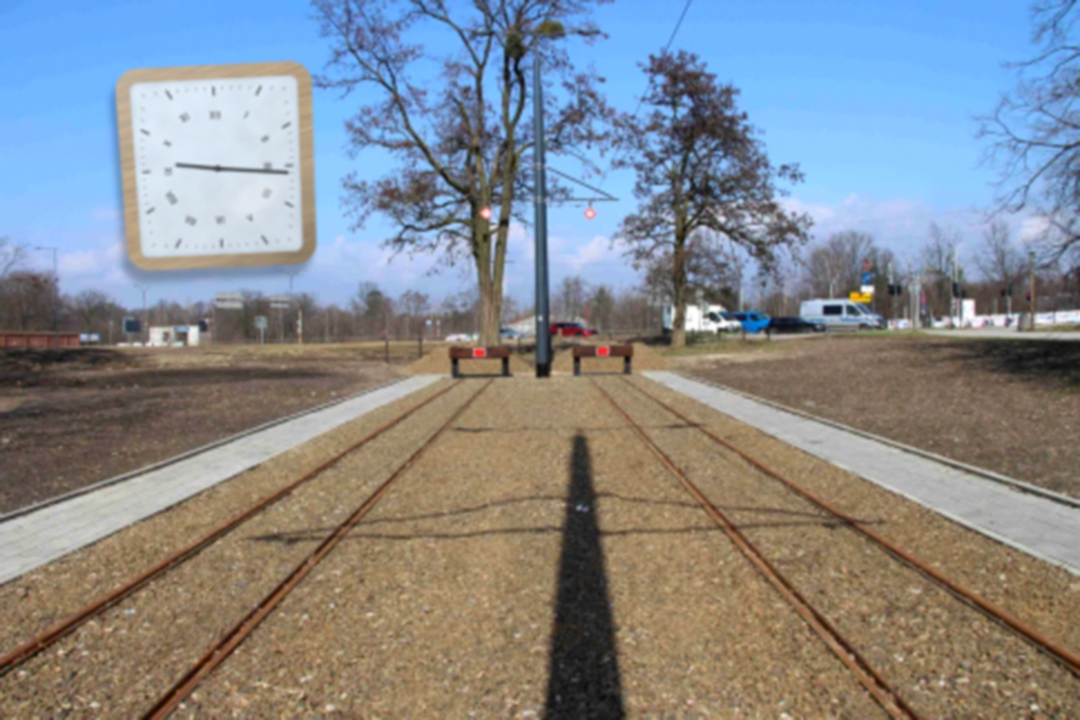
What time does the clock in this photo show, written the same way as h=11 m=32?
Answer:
h=9 m=16
